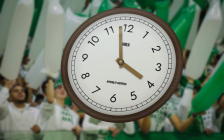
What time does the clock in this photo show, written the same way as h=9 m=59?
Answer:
h=3 m=58
